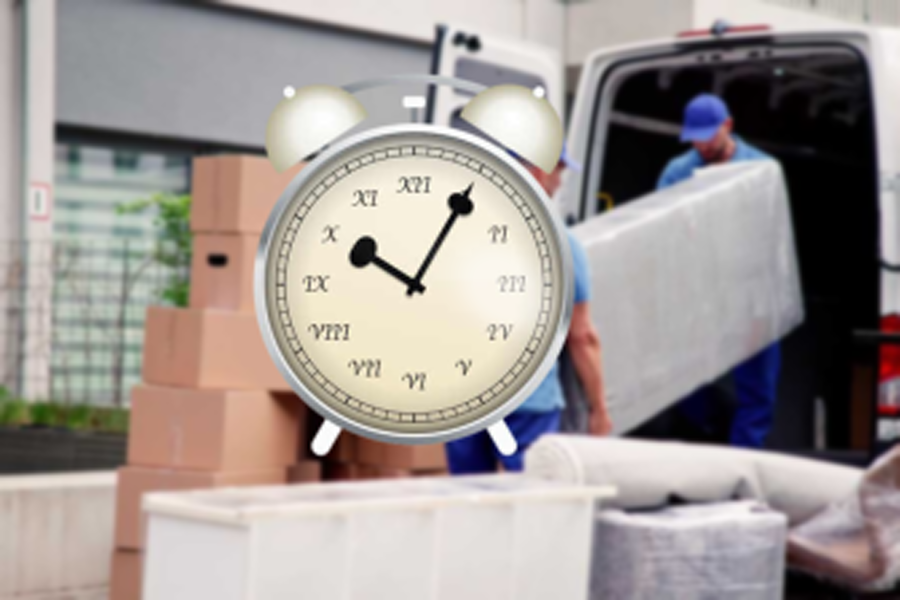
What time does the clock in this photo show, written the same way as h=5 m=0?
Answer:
h=10 m=5
